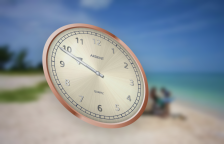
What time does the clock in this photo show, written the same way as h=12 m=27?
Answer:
h=9 m=49
